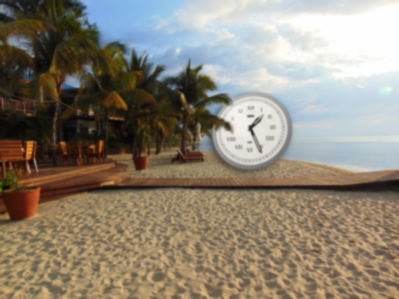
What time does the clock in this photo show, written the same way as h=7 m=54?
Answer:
h=1 m=26
